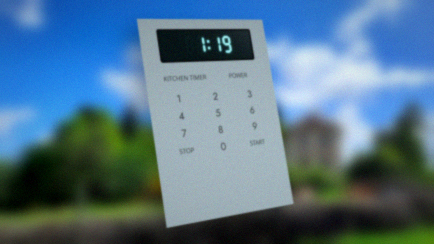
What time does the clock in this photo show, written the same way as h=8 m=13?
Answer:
h=1 m=19
